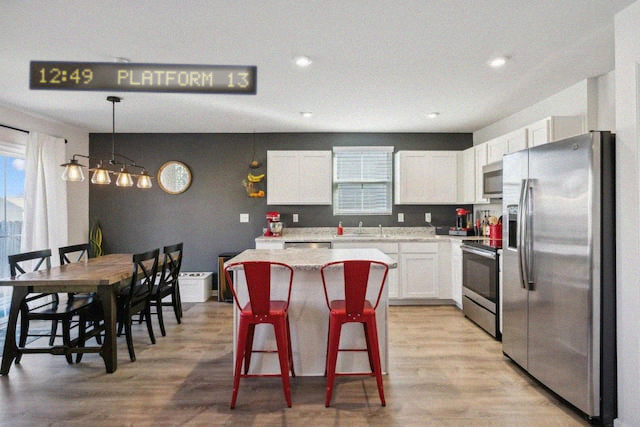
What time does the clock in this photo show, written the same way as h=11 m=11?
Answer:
h=12 m=49
